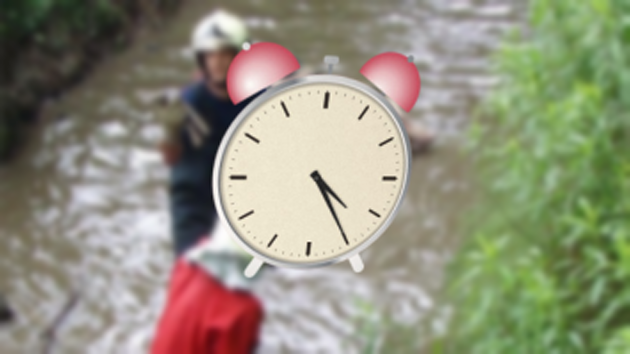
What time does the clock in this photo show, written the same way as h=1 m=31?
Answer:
h=4 m=25
